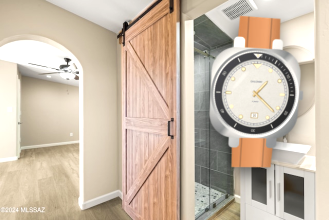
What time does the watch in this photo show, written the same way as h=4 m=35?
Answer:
h=1 m=22
